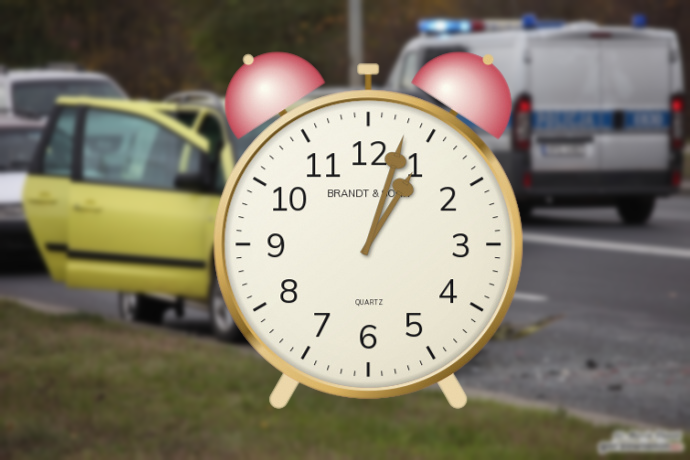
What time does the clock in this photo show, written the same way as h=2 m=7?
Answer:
h=1 m=3
